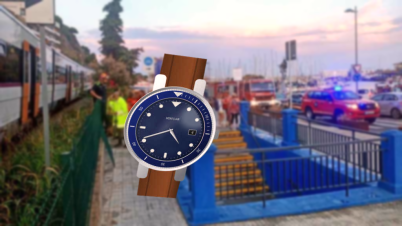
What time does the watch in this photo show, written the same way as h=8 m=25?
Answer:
h=4 m=41
